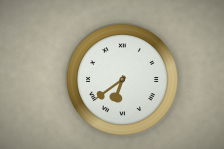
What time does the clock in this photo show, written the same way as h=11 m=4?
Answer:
h=6 m=39
